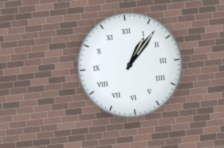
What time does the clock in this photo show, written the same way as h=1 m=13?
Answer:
h=1 m=7
